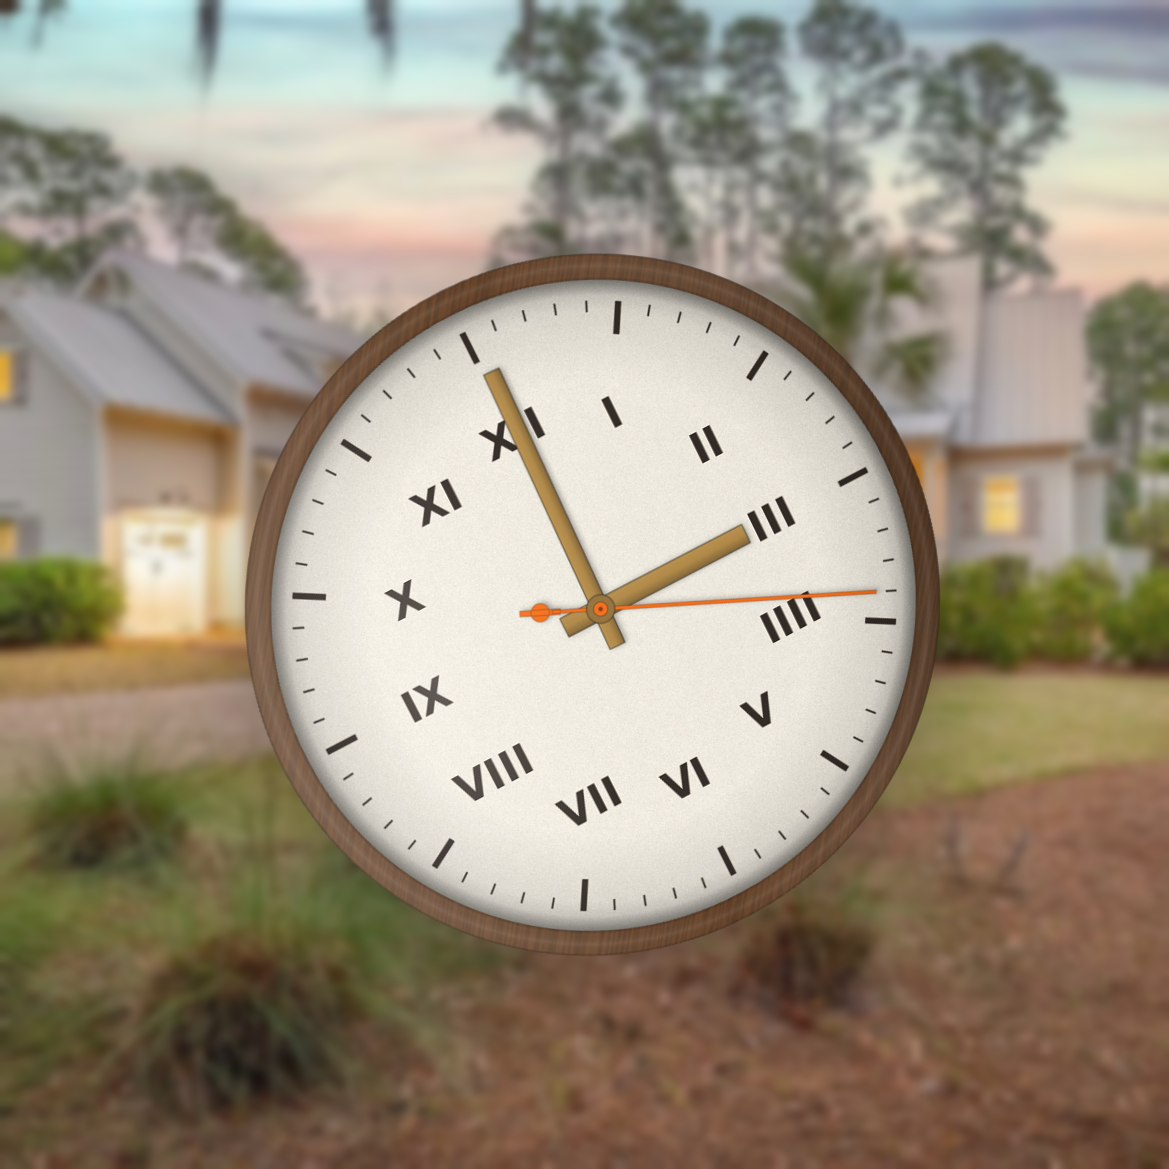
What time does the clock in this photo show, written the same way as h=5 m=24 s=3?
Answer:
h=3 m=0 s=19
